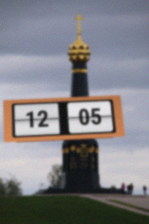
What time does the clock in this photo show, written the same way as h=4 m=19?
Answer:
h=12 m=5
